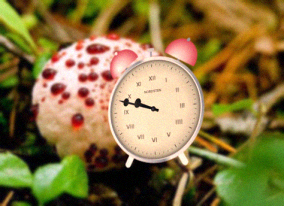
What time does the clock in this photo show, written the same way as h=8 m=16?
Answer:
h=9 m=48
